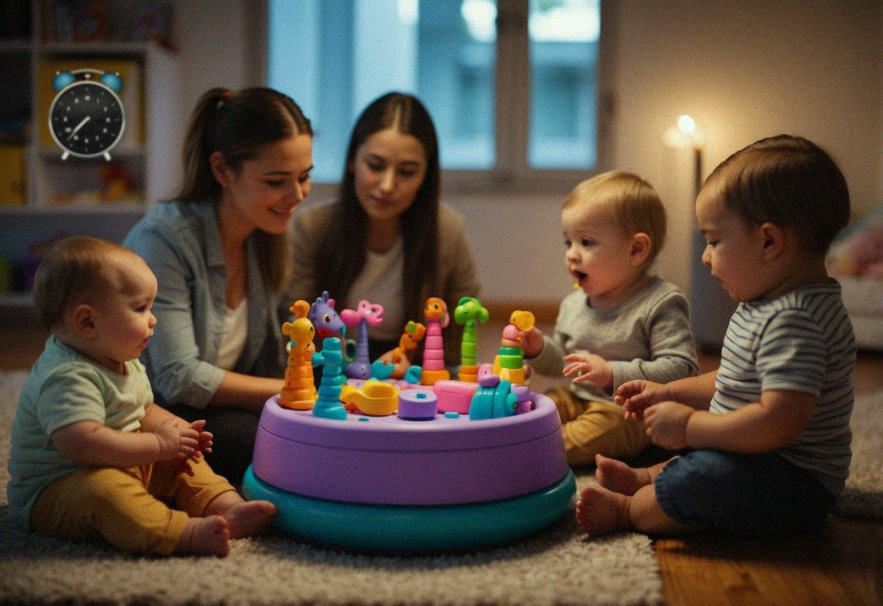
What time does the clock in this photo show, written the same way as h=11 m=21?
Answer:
h=7 m=37
